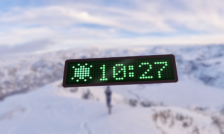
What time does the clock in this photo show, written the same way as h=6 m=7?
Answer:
h=10 m=27
